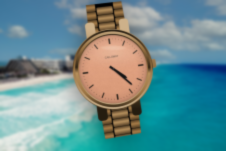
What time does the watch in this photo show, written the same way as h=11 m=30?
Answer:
h=4 m=23
